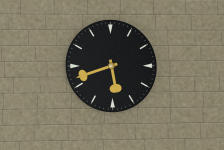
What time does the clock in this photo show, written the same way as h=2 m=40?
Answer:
h=5 m=42
